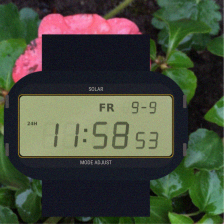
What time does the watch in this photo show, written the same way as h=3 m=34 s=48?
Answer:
h=11 m=58 s=53
